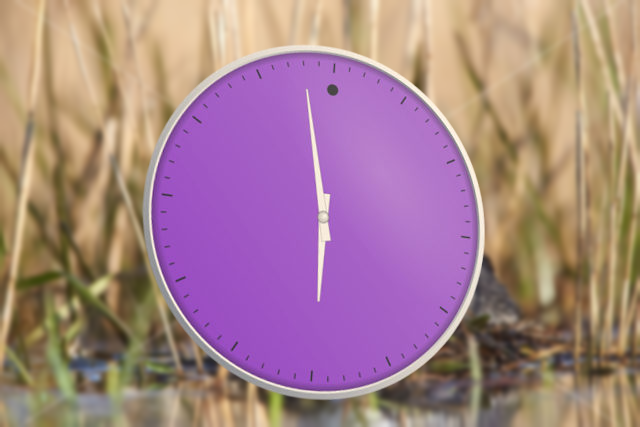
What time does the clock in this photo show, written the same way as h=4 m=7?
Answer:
h=5 m=58
